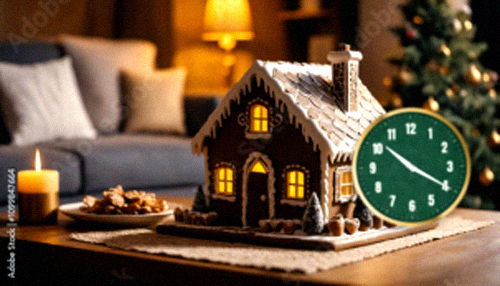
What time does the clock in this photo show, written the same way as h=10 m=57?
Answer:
h=10 m=20
